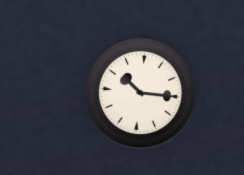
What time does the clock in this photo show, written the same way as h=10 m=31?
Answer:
h=10 m=15
